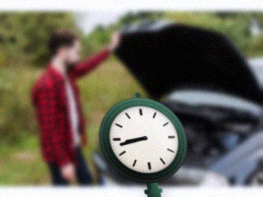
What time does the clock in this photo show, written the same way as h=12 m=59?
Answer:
h=8 m=43
